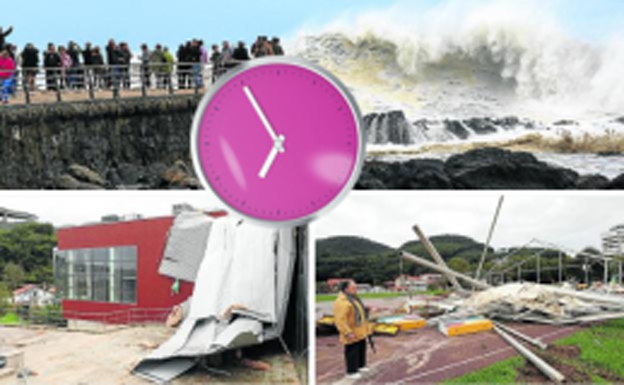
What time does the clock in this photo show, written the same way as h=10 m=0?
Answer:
h=6 m=55
